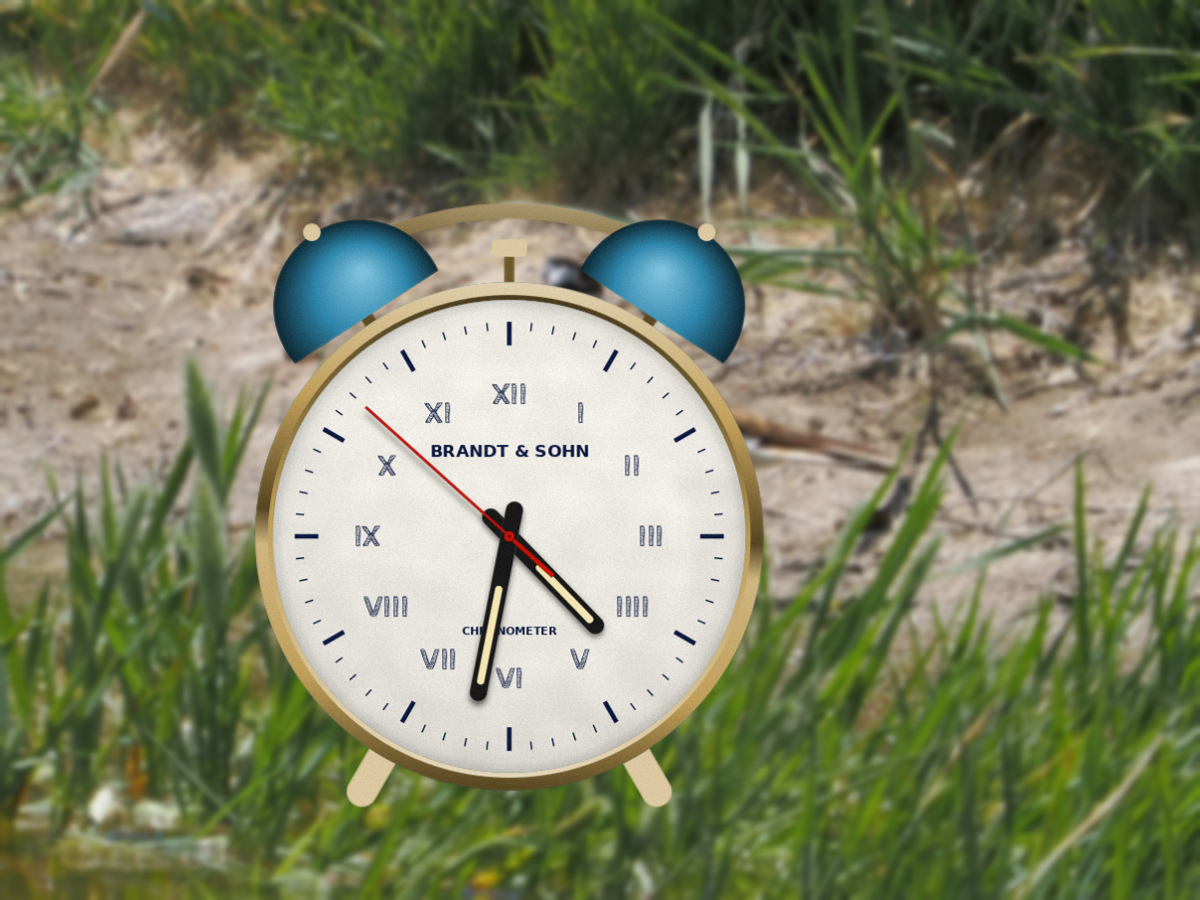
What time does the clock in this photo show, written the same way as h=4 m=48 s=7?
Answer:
h=4 m=31 s=52
